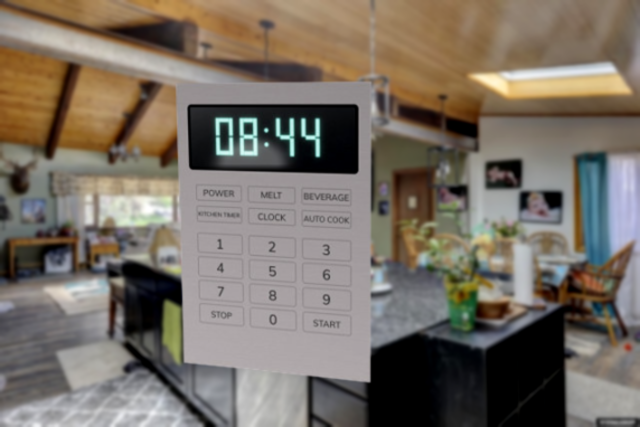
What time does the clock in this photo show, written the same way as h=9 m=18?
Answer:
h=8 m=44
